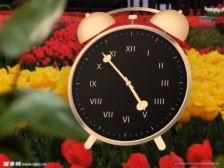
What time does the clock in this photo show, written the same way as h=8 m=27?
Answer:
h=4 m=53
